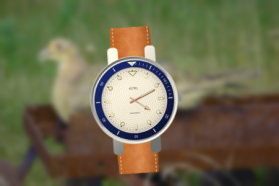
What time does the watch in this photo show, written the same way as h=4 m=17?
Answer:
h=4 m=11
